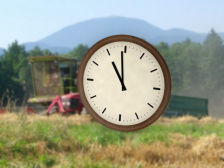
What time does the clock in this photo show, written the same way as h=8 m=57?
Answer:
h=10 m=59
